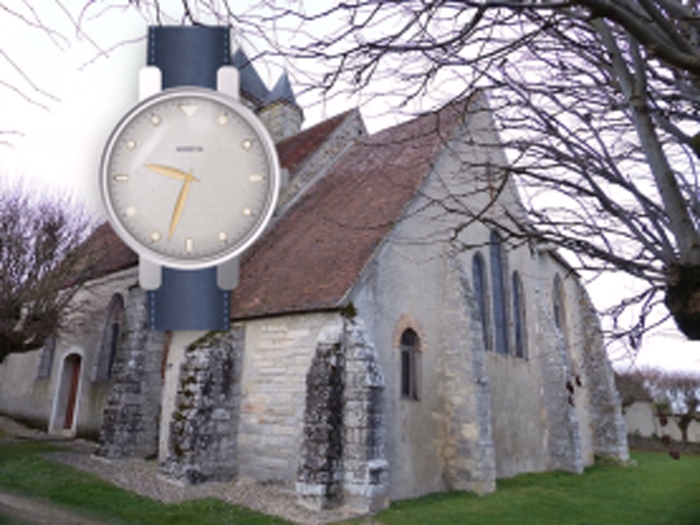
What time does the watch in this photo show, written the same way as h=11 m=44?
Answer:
h=9 m=33
